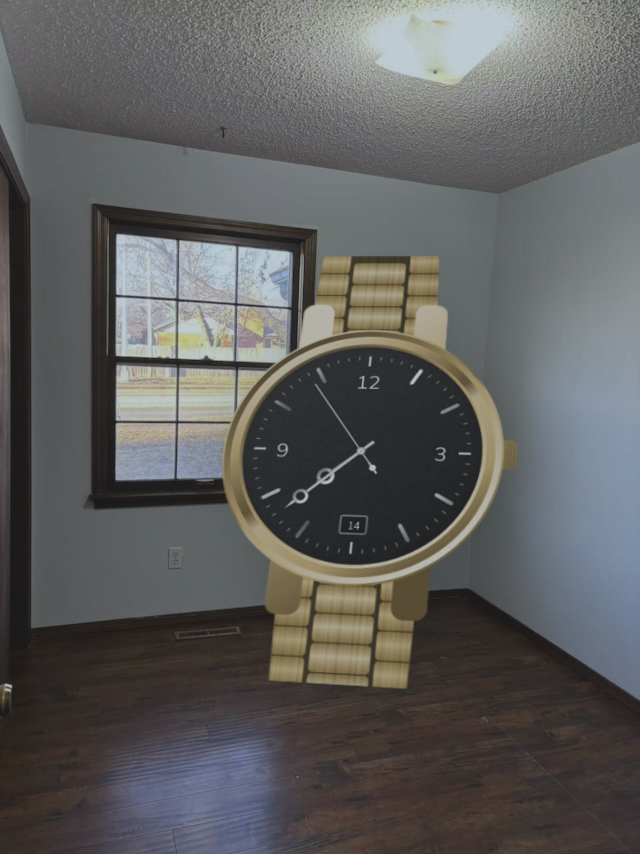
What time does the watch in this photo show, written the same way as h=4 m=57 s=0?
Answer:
h=7 m=37 s=54
